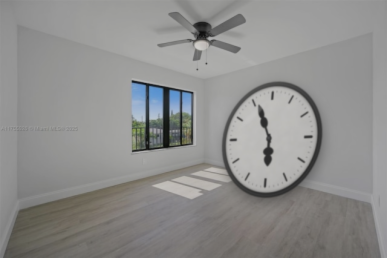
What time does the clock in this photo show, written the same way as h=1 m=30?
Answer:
h=5 m=56
